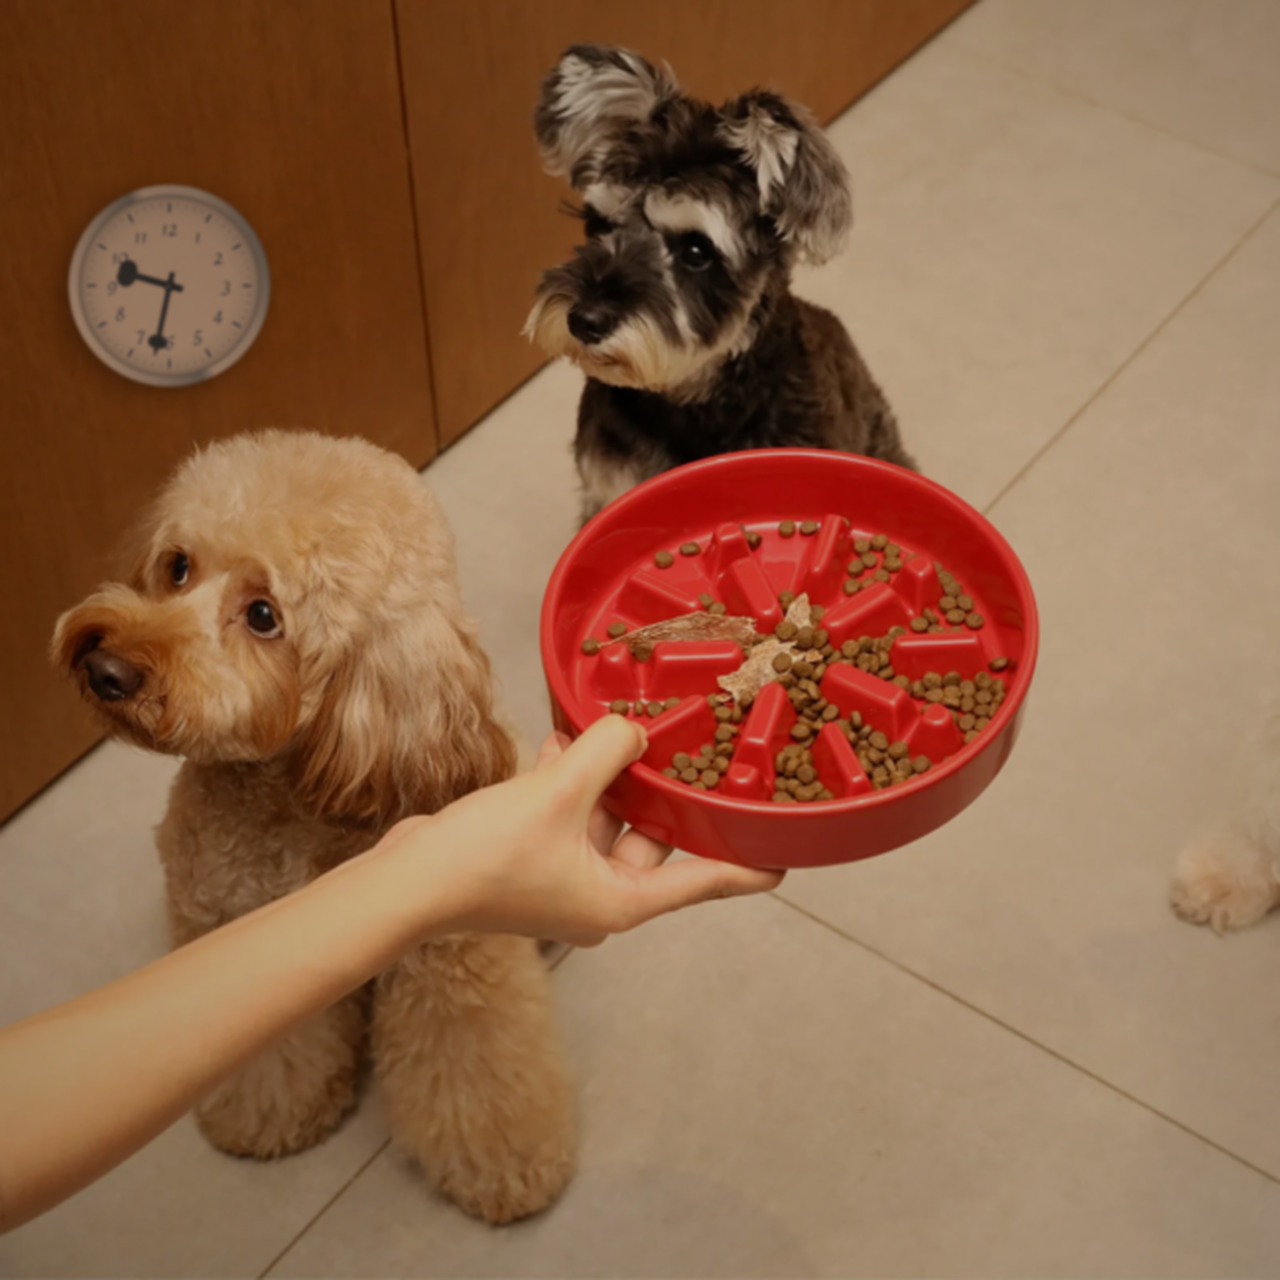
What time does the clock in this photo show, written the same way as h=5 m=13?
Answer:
h=9 m=32
